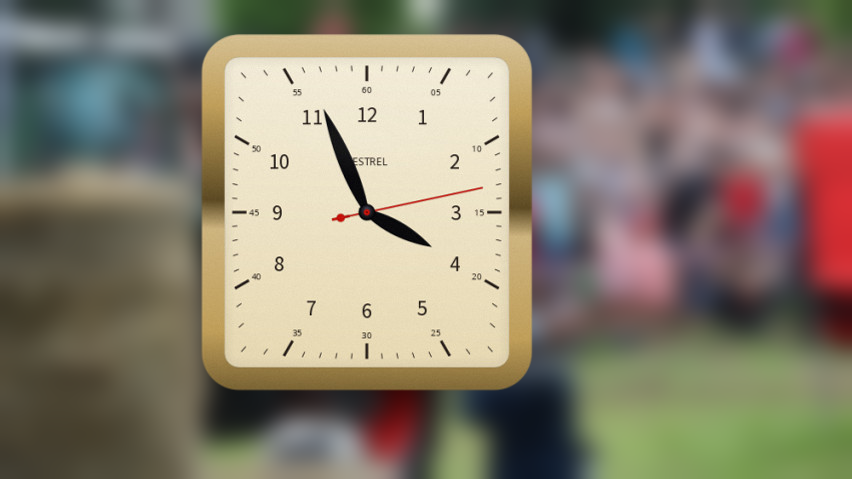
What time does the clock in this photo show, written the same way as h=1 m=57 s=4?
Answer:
h=3 m=56 s=13
